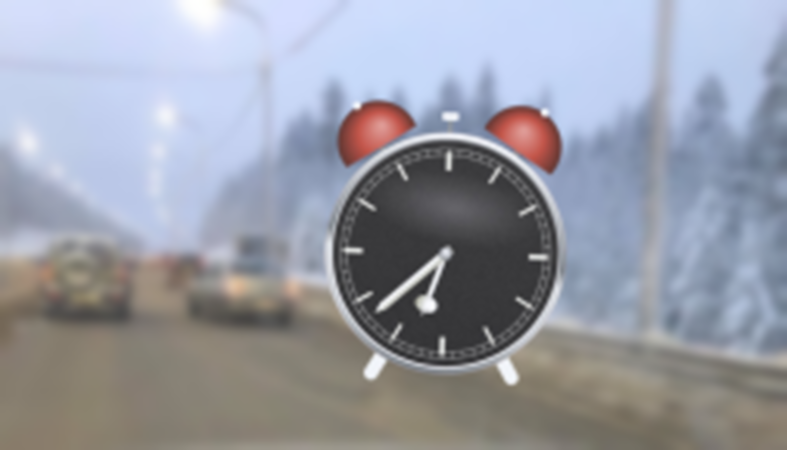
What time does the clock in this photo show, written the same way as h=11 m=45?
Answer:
h=6 m=38
